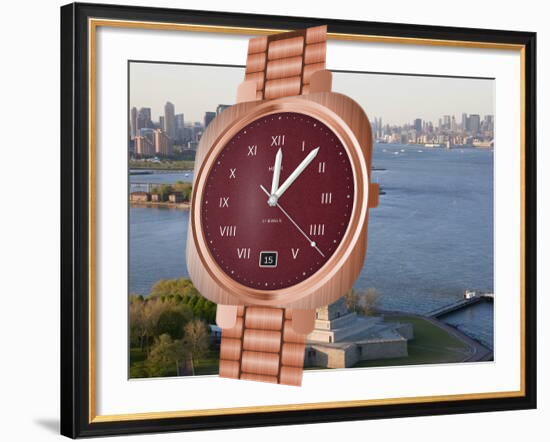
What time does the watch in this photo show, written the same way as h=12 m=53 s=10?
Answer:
h=12 m=7 s=22
